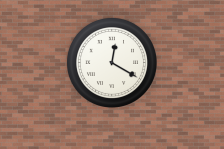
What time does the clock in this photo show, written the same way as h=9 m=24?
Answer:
h=12 m=20
